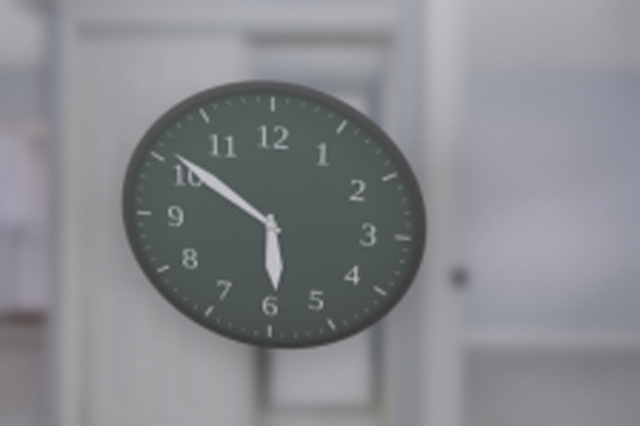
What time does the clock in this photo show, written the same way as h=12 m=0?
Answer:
h=5 m=51
